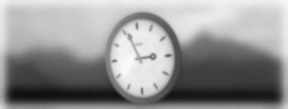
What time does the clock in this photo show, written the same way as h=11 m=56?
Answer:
h=2 m=56
